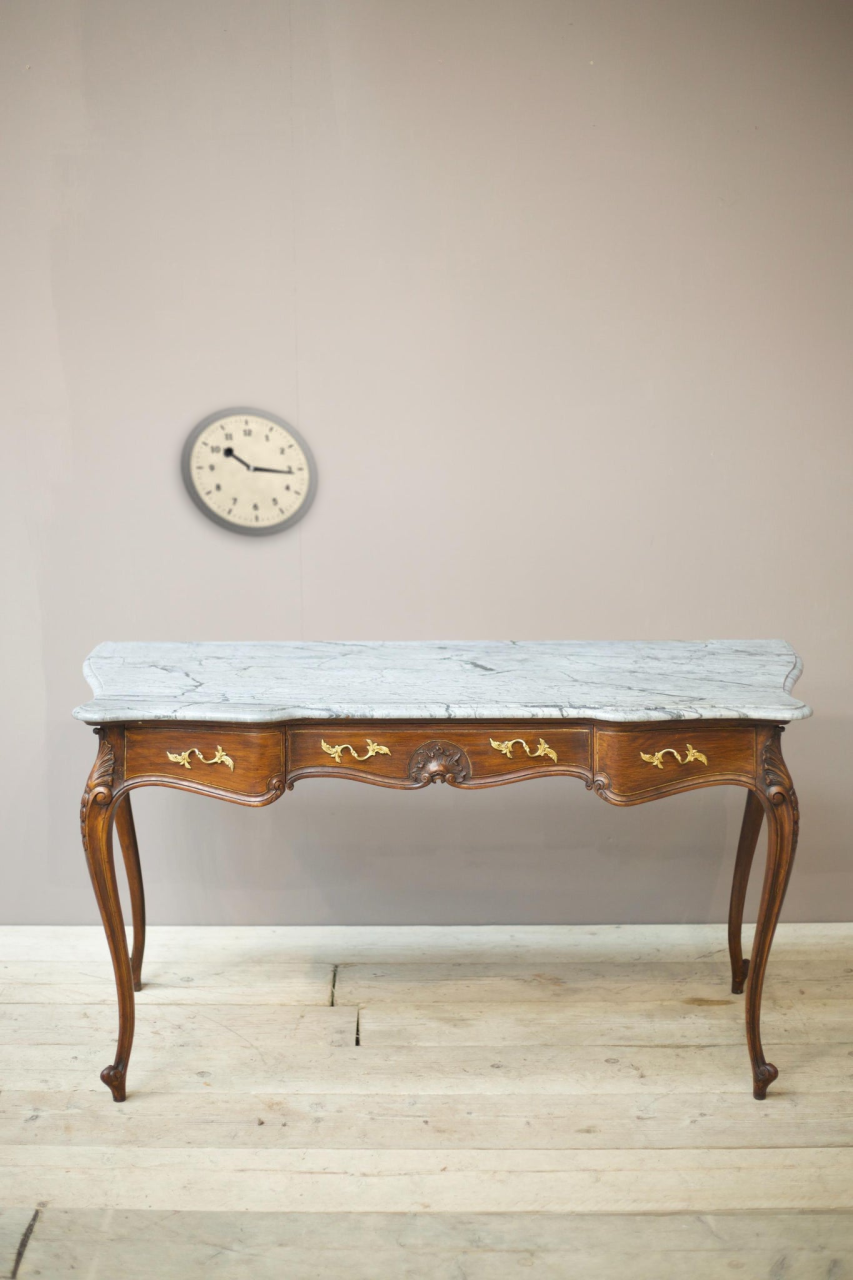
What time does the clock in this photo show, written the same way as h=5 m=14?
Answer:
h=10 m=16
